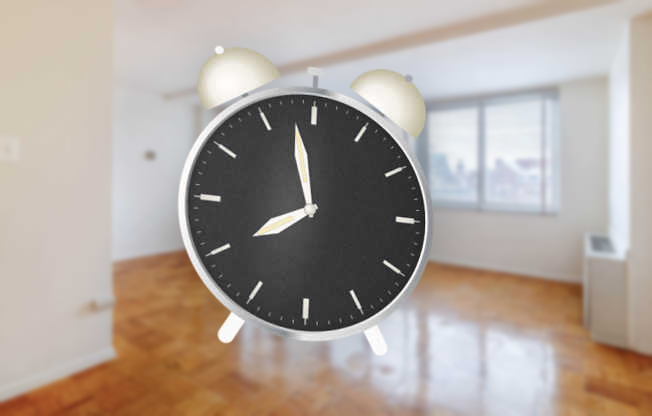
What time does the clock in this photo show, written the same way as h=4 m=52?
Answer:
h=7 m=58
